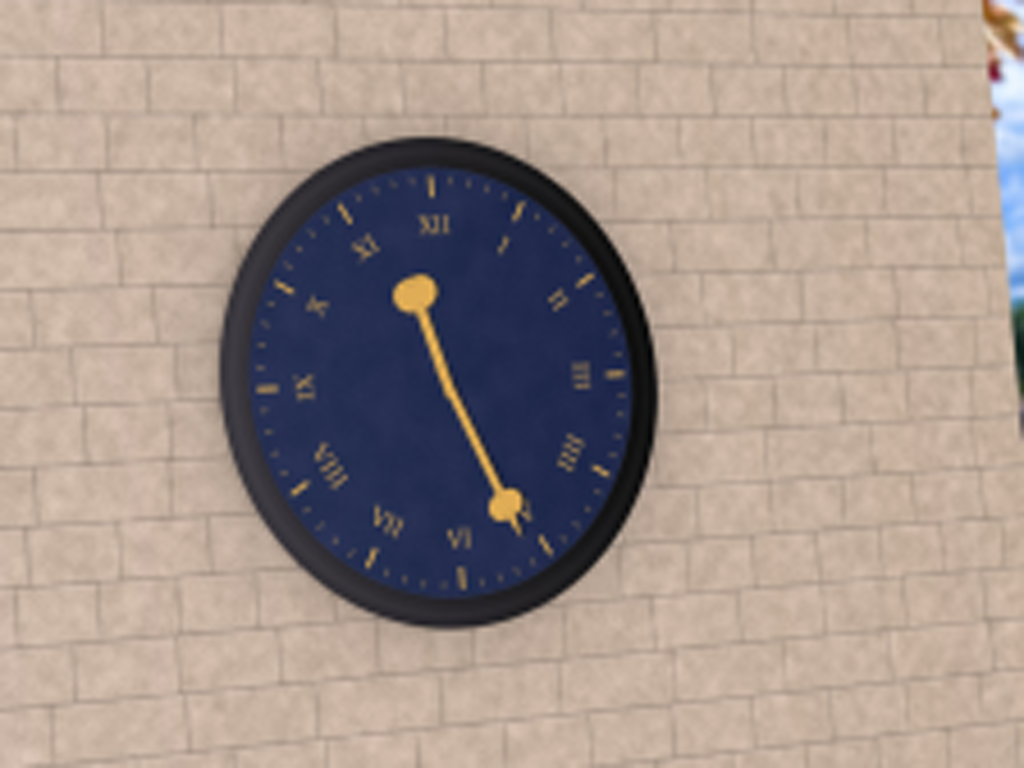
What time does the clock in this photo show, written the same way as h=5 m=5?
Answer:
h=11 m=26
